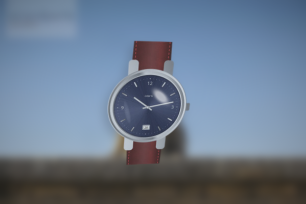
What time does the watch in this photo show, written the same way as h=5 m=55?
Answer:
h=10 m=13
